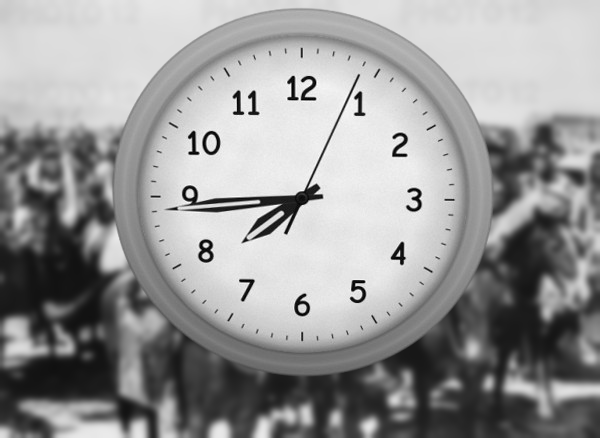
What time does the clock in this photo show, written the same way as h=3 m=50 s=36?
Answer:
h=7 m=44 s=4
